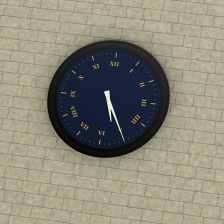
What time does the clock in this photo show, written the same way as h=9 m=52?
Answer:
h=5 m=25
